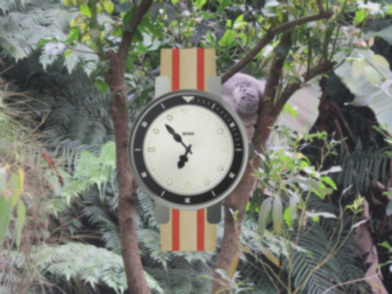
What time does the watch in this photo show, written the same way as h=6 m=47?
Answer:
h=6 m=53
